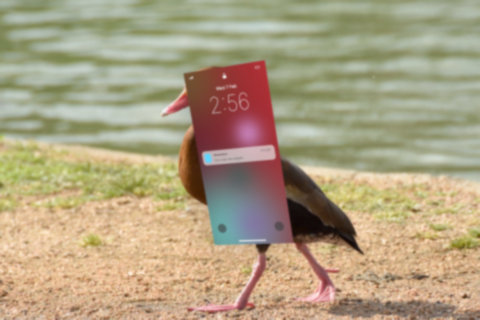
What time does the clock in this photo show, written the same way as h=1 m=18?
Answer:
h=2 m=56
